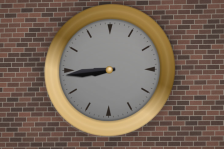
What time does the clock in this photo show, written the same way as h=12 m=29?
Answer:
h=8 m=44
